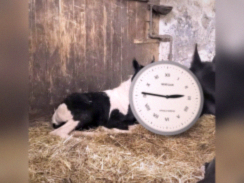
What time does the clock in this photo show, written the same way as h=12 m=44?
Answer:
h=2 m=46
